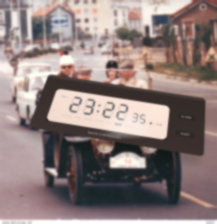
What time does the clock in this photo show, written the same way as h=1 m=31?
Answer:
h=23 m=22
